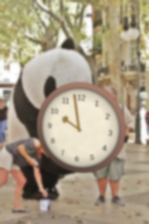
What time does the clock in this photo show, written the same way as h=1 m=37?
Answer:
h=9 m=58
